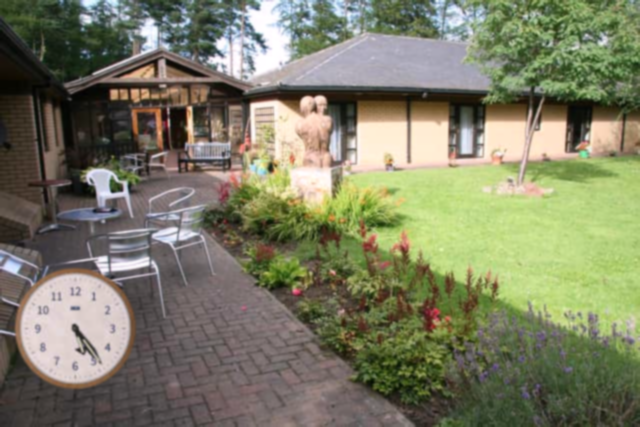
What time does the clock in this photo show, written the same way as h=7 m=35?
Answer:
h=5 m=24
